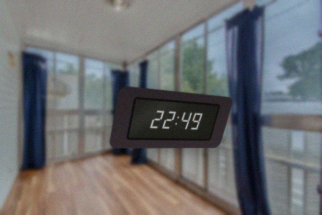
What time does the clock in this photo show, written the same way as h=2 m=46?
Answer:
h=22 m=49
